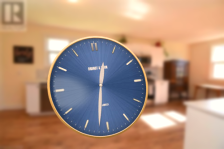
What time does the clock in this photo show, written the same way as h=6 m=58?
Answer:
h=12 m=32
